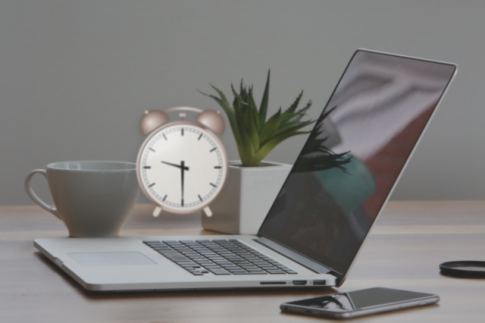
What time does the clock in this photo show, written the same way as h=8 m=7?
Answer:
h=9 m=30
